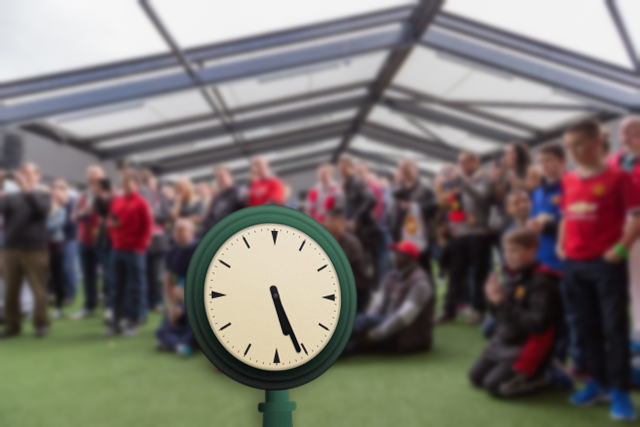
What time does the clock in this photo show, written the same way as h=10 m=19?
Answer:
h=5 m=26
